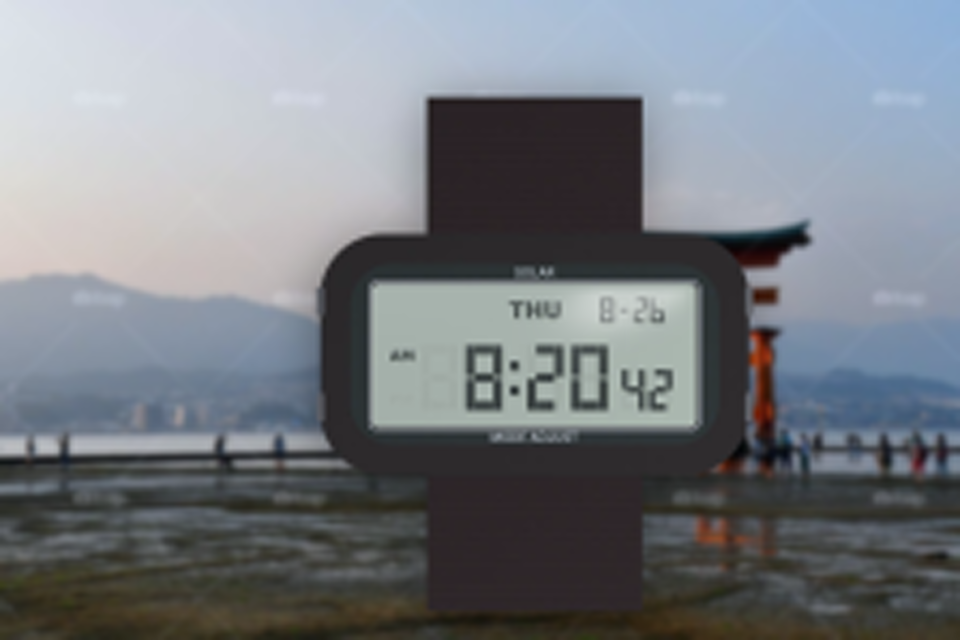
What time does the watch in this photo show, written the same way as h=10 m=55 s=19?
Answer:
h=8 m=20 s=42
